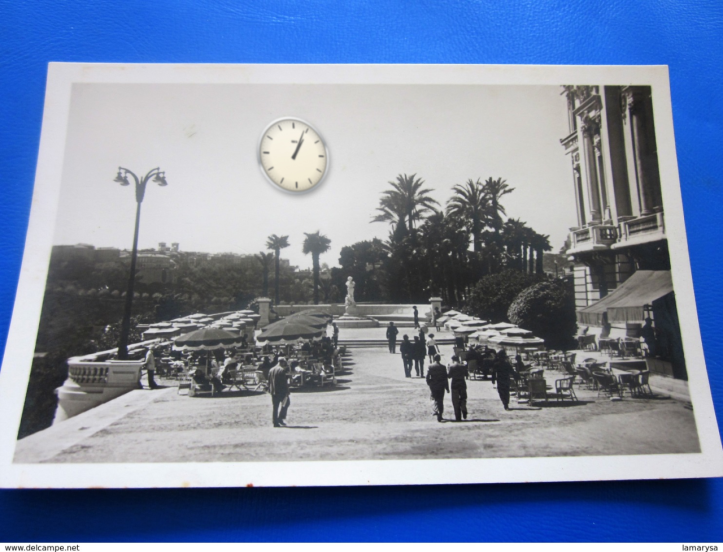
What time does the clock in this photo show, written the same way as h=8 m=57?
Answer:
h=1 m=4
